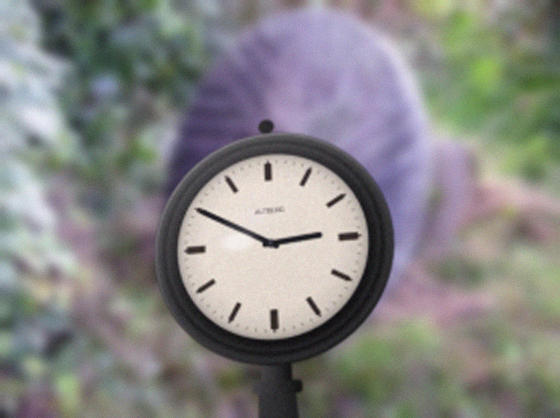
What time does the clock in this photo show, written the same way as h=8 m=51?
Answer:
h=2 m=50
